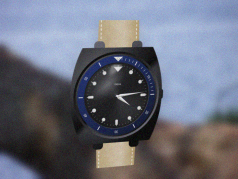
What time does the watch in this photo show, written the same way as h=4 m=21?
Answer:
h=4 m=14
